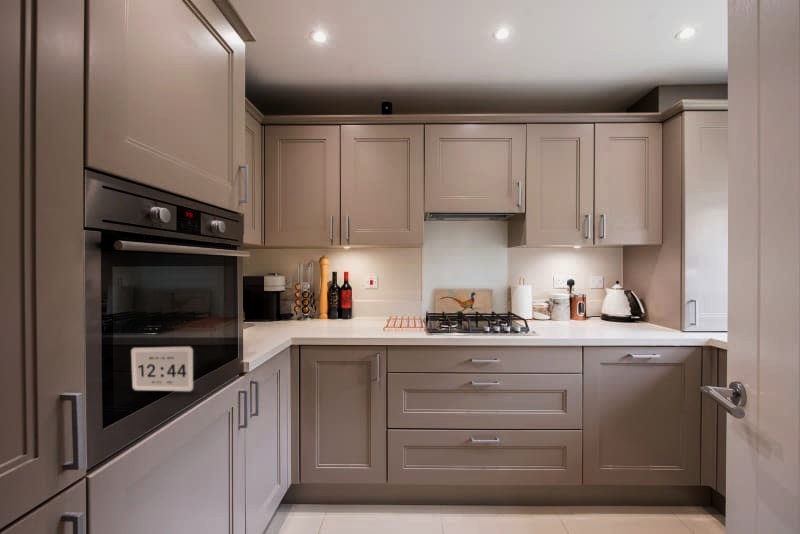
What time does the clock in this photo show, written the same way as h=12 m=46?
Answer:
h=12 m=44
